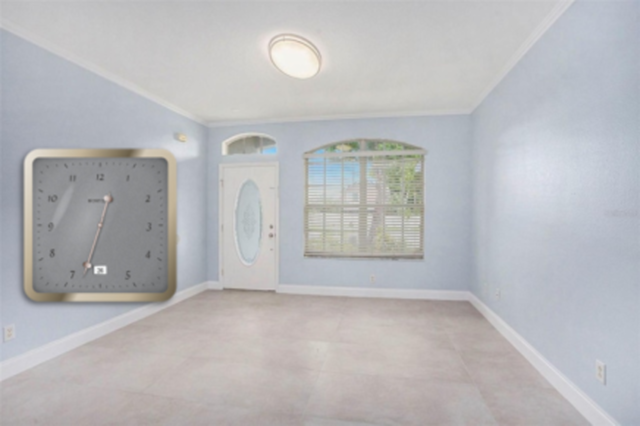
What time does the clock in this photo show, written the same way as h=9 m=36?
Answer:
h=12 m=33
